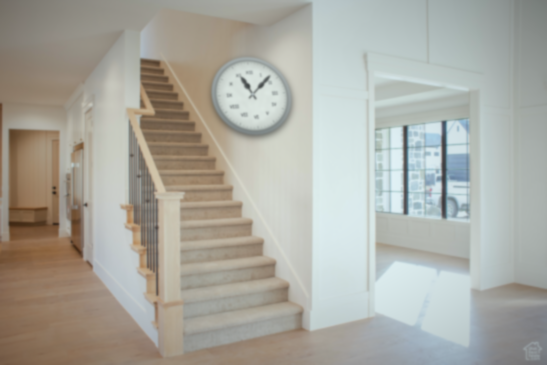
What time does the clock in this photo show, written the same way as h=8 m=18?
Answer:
h=11 m=8
